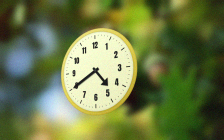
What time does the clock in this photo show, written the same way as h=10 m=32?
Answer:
h=4 m=40
